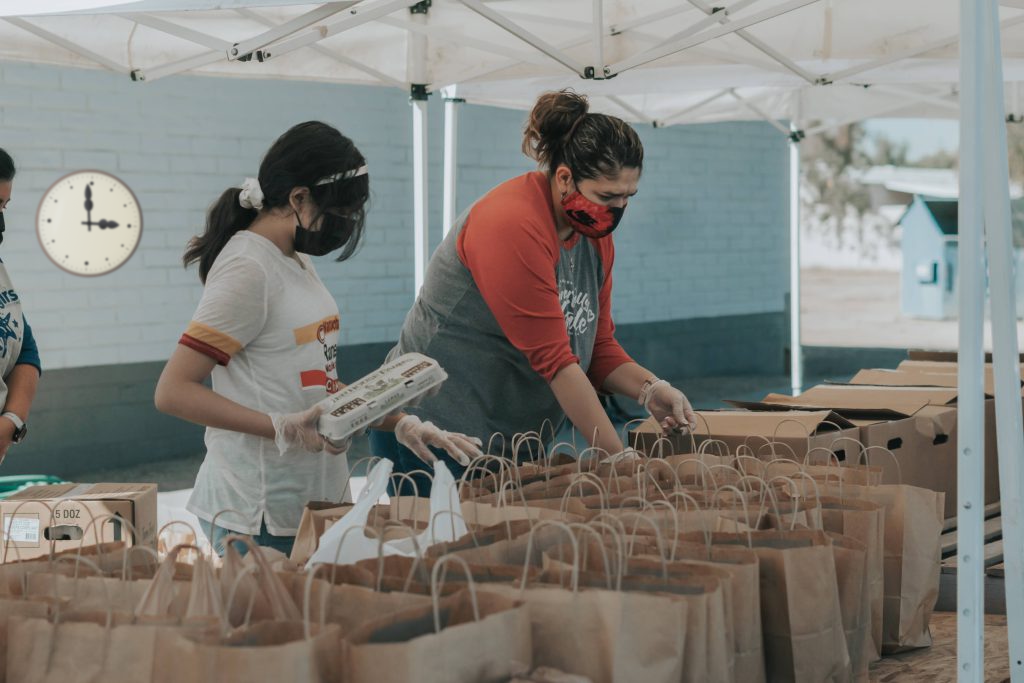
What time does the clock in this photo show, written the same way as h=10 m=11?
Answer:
h=2 m=59
